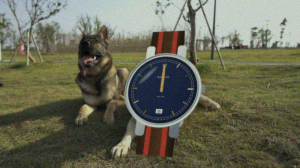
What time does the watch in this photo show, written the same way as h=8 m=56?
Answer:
h=12 m=0
